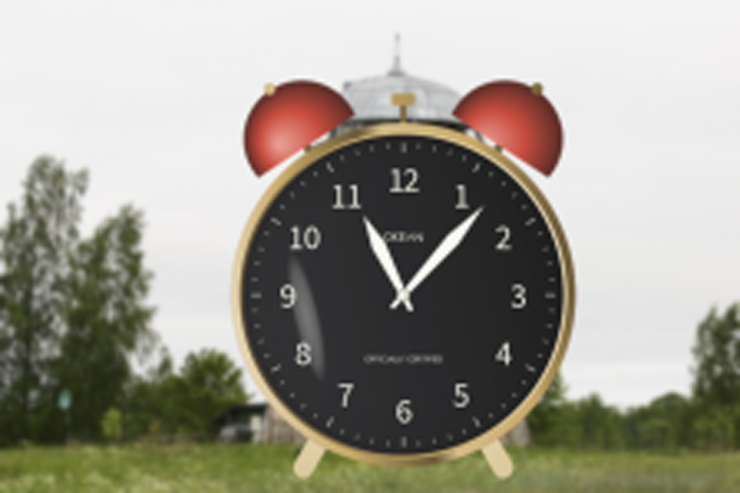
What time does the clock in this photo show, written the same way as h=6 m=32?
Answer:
h=11 m=7
